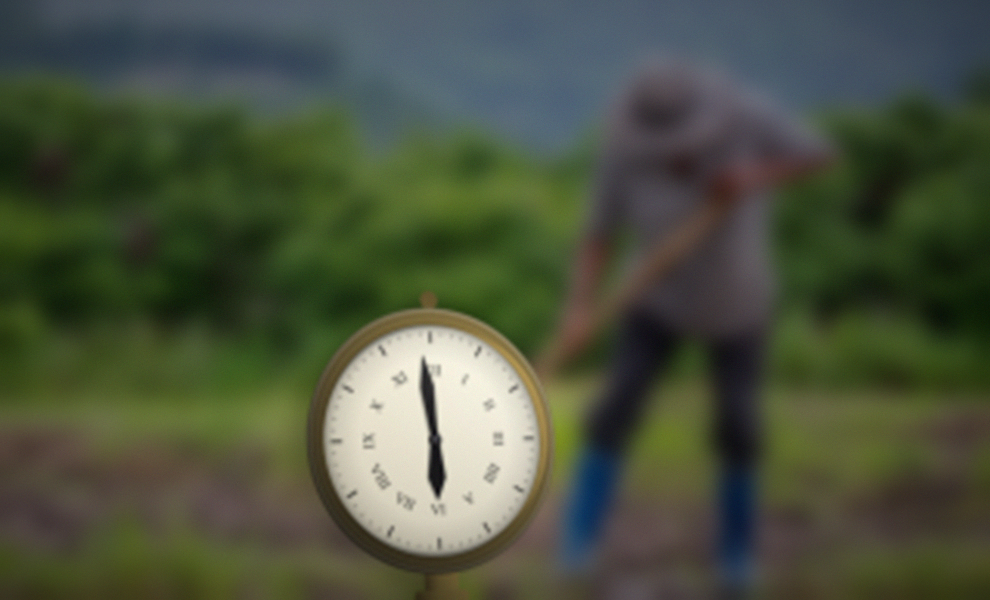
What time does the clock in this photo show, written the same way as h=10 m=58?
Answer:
h=5 m=59
